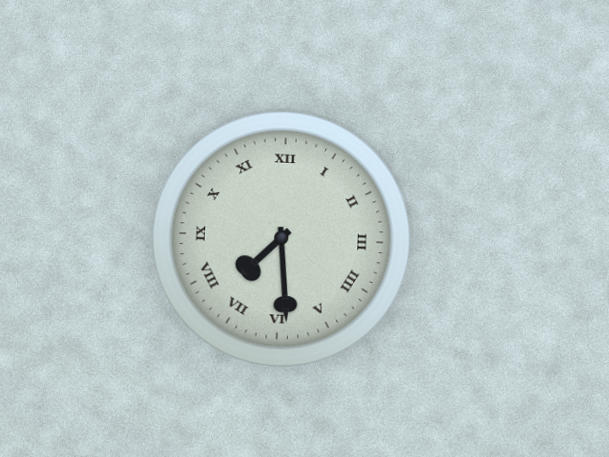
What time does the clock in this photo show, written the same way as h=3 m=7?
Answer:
h=7 m=29
